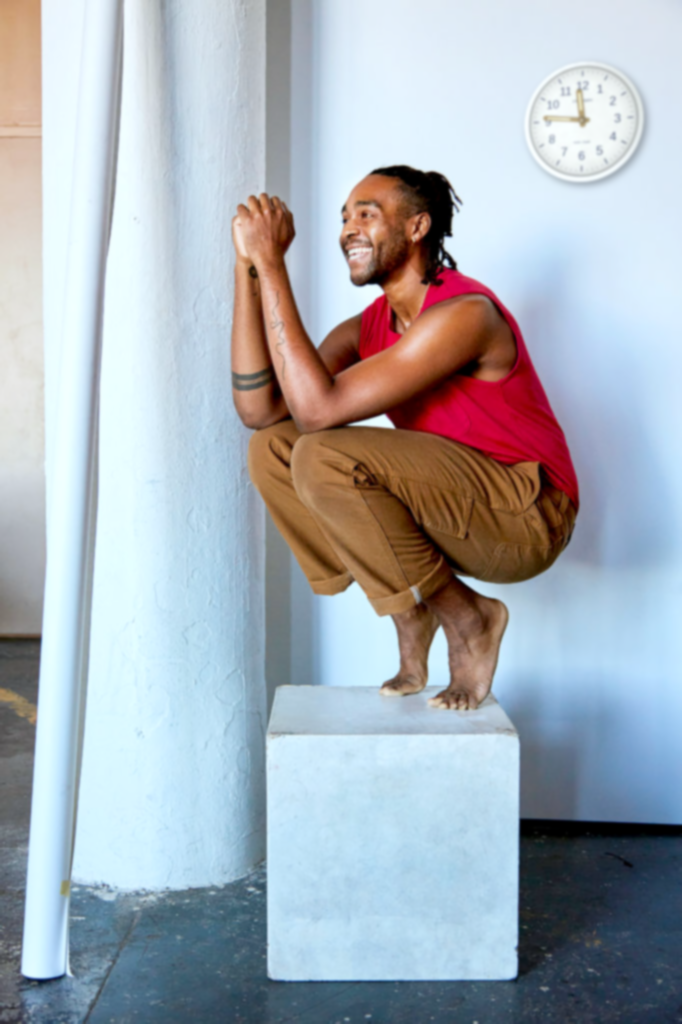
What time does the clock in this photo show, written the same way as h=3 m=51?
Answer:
h=11 m=46
